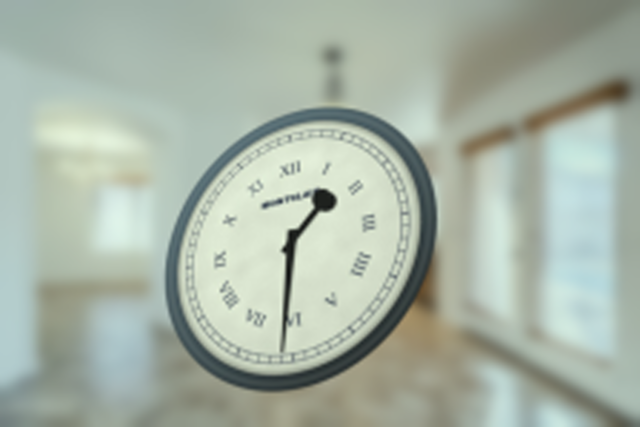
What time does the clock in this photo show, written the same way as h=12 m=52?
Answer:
h=1 m=31
